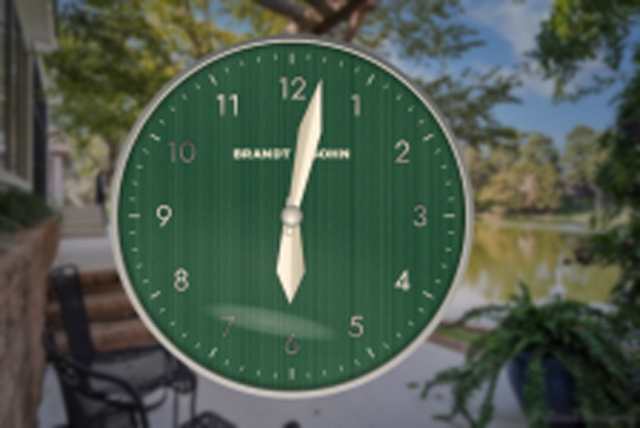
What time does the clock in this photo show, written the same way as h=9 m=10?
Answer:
h=6 m=2
